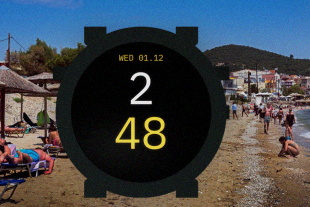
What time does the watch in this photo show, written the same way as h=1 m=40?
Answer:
h=2 m=48
